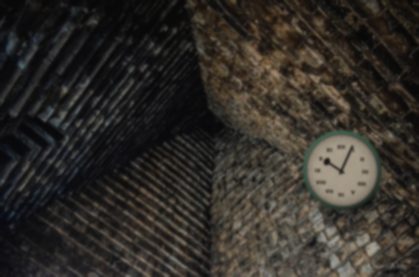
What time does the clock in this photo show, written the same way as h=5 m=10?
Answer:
h=10 m=4
